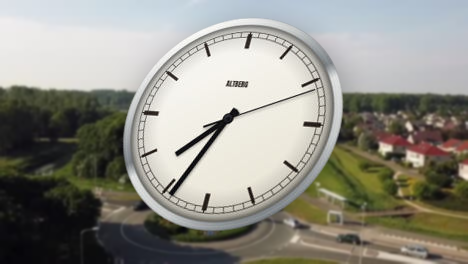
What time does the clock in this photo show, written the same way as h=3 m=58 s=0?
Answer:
h=7 m=34 s=11
